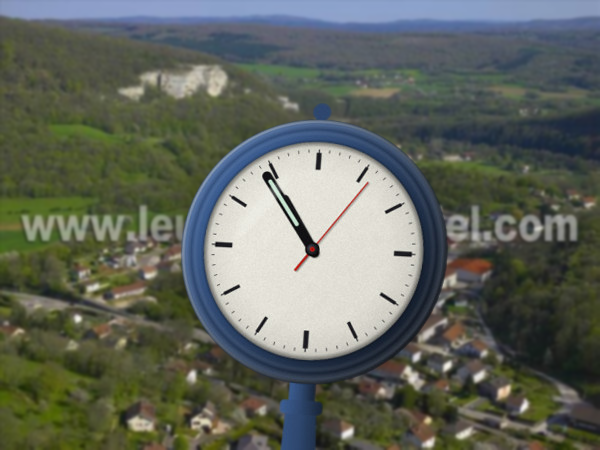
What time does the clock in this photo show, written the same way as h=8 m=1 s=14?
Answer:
h=10 m=54 s=6
